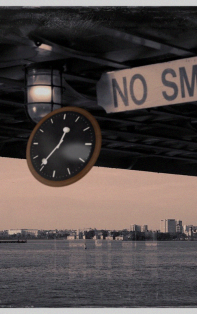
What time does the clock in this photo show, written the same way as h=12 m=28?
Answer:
h=12 m=36
